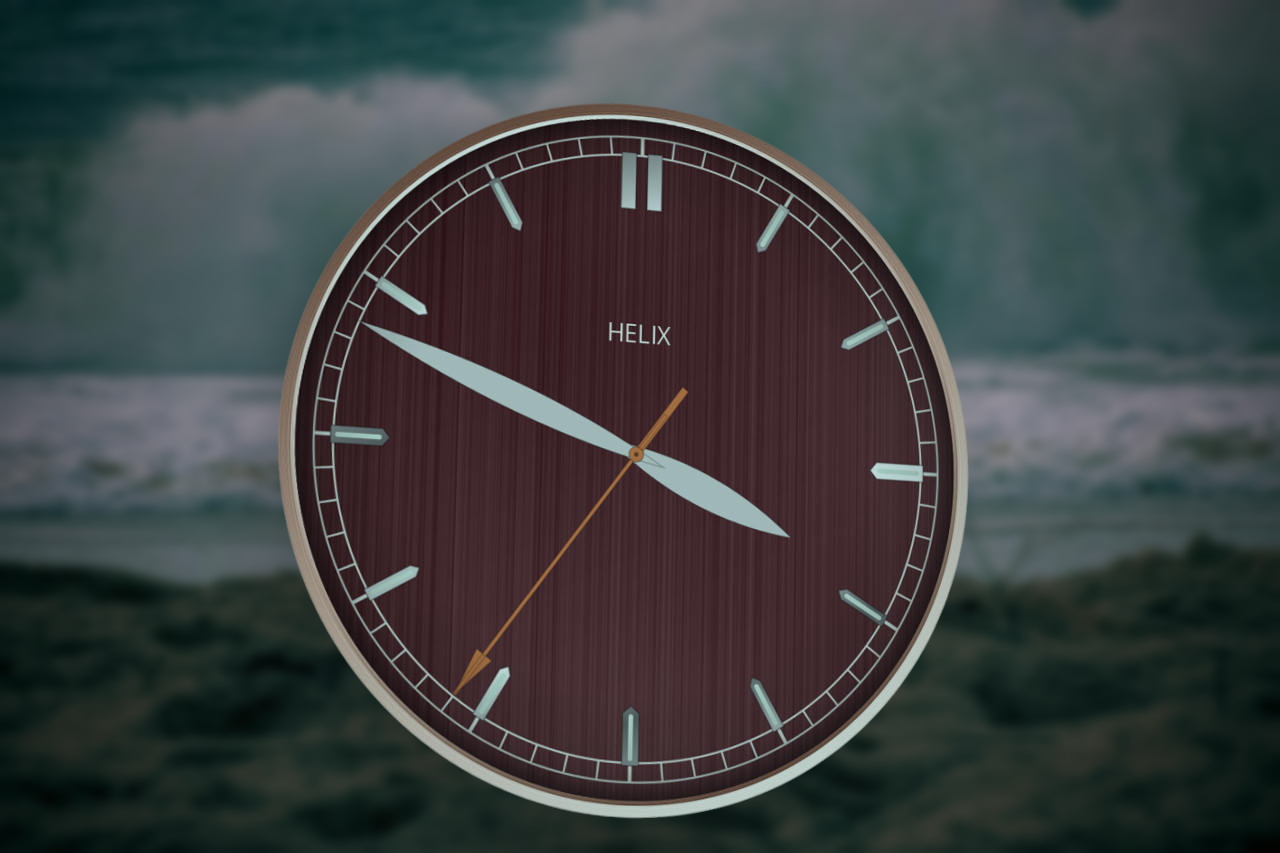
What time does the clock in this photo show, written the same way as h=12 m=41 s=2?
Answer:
h=3 m=48 s=36
